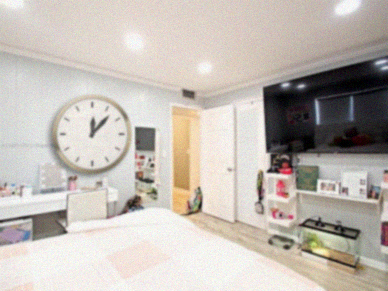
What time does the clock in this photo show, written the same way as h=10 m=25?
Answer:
h=12 m=7
